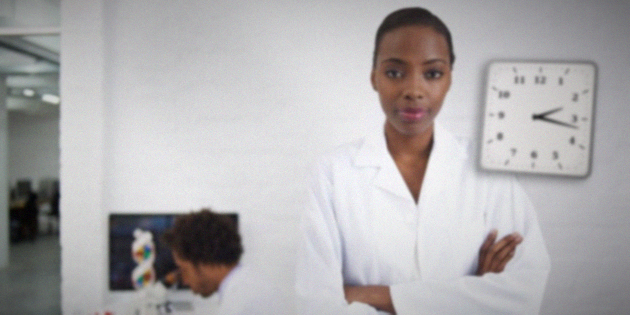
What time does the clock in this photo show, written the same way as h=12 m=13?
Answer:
h=2 m=17
